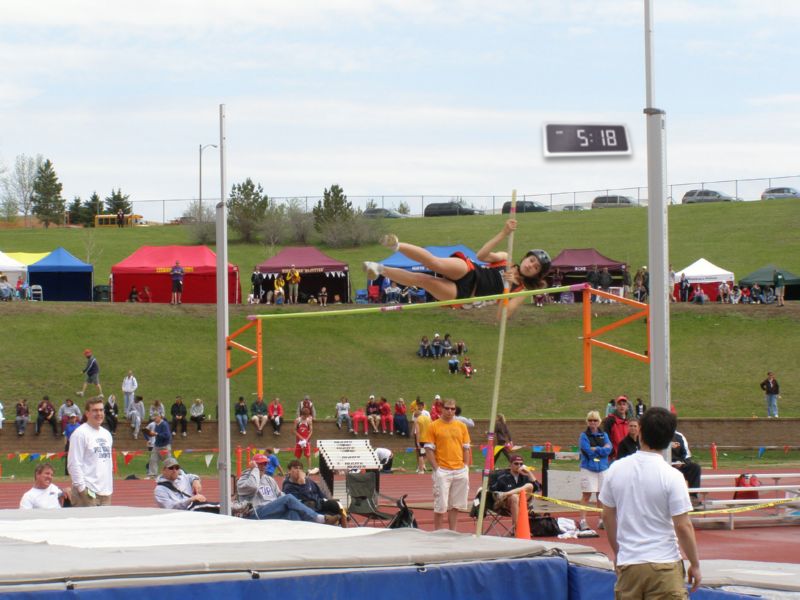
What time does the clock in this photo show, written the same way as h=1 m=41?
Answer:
h=5 m=18
